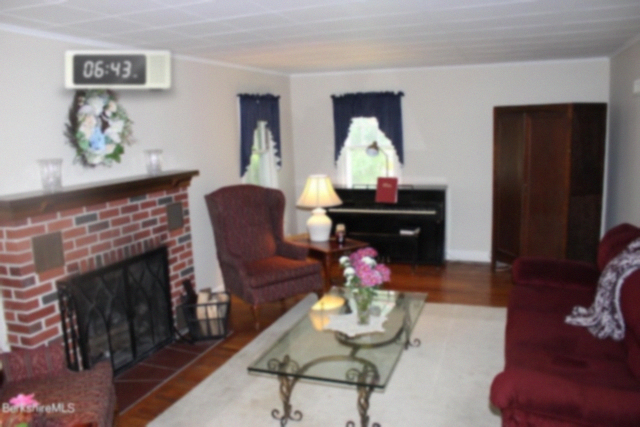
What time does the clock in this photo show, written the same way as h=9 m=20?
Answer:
h=6 m=43
